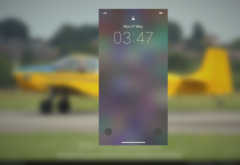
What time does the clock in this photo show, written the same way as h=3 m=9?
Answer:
h=3 m=47
